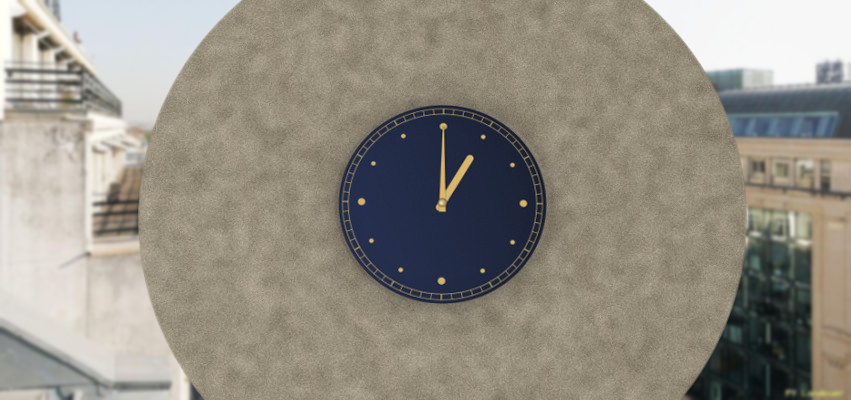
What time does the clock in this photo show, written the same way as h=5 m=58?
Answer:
h=1 m=0
